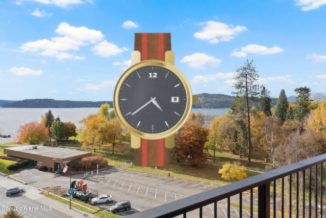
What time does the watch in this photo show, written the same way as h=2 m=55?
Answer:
h=4 m=39
